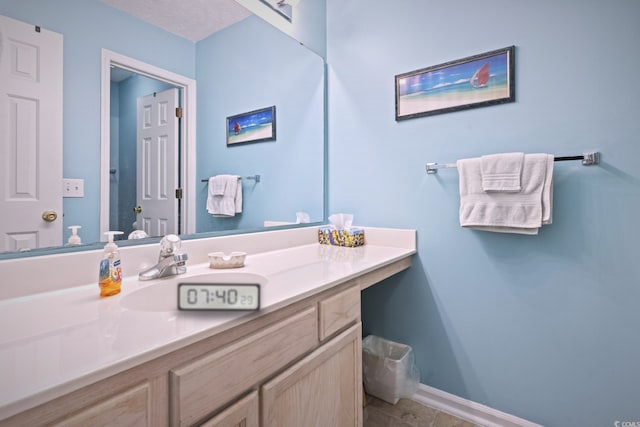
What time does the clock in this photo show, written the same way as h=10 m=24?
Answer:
h=7 m=40
